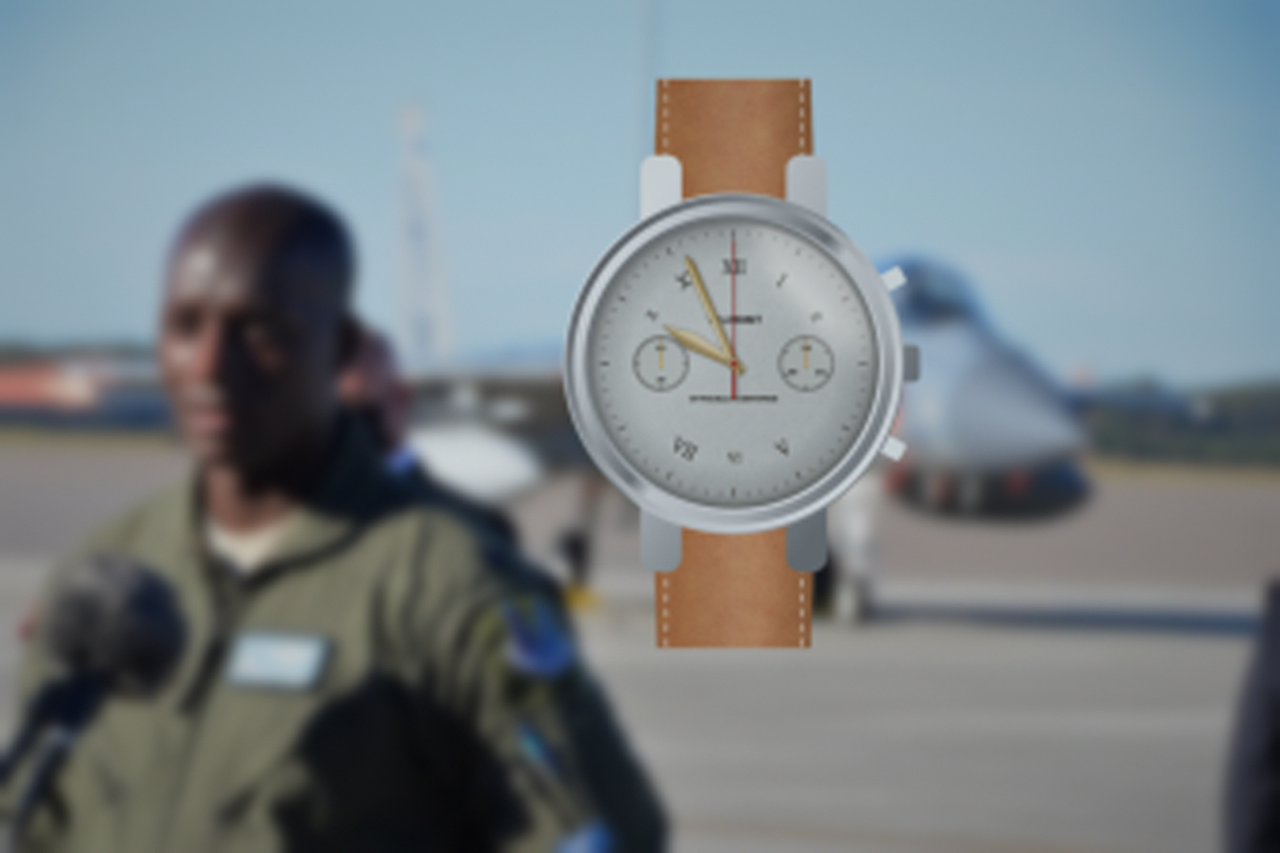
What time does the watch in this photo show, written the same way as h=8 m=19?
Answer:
h=9 m=56
